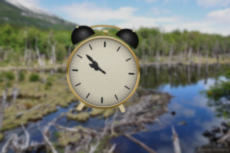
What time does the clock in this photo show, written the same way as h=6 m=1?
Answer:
h=9 m=52
